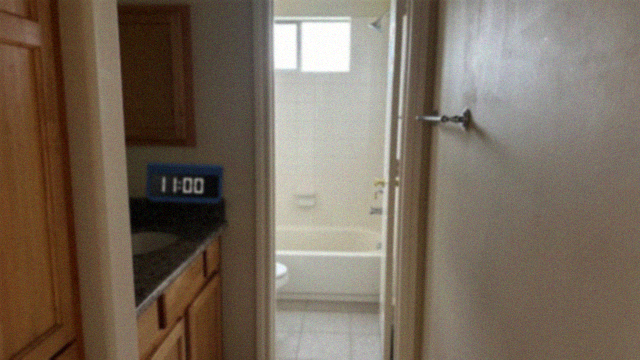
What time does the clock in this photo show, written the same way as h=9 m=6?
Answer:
h=11 m=0
